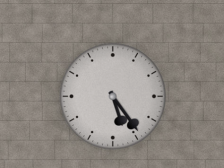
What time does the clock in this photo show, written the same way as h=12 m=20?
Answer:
h=5 m=24
